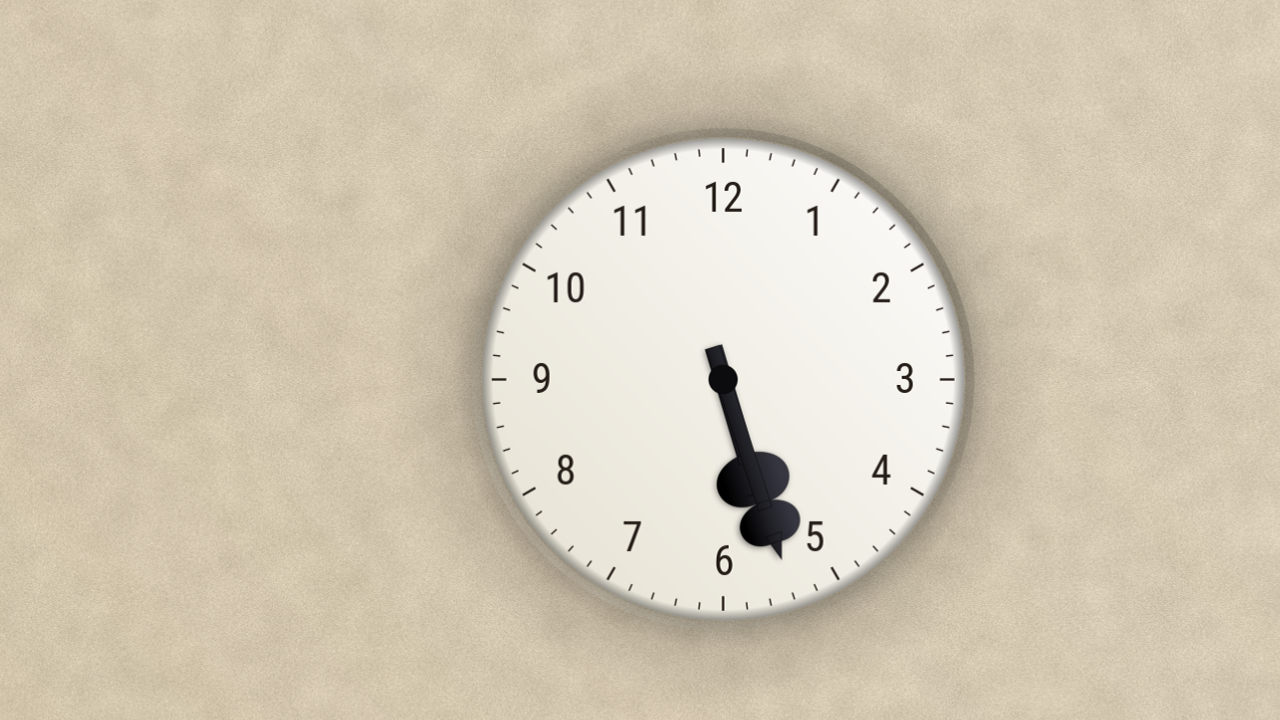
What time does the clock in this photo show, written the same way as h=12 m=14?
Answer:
h=5 m=27
